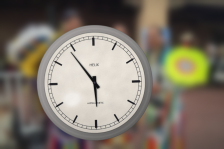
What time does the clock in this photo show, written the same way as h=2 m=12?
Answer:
h=5 m=54
